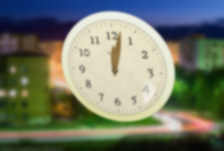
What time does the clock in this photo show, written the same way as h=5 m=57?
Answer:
h=12 m=2
